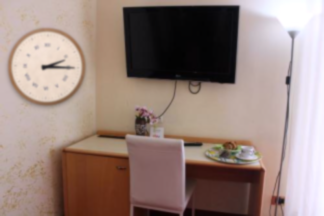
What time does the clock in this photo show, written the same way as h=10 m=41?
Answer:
h=2 m=15
